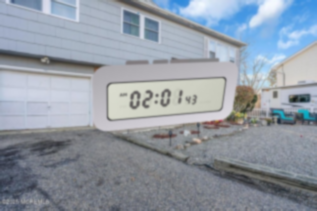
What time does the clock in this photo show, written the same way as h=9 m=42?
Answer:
h=2 m=1
